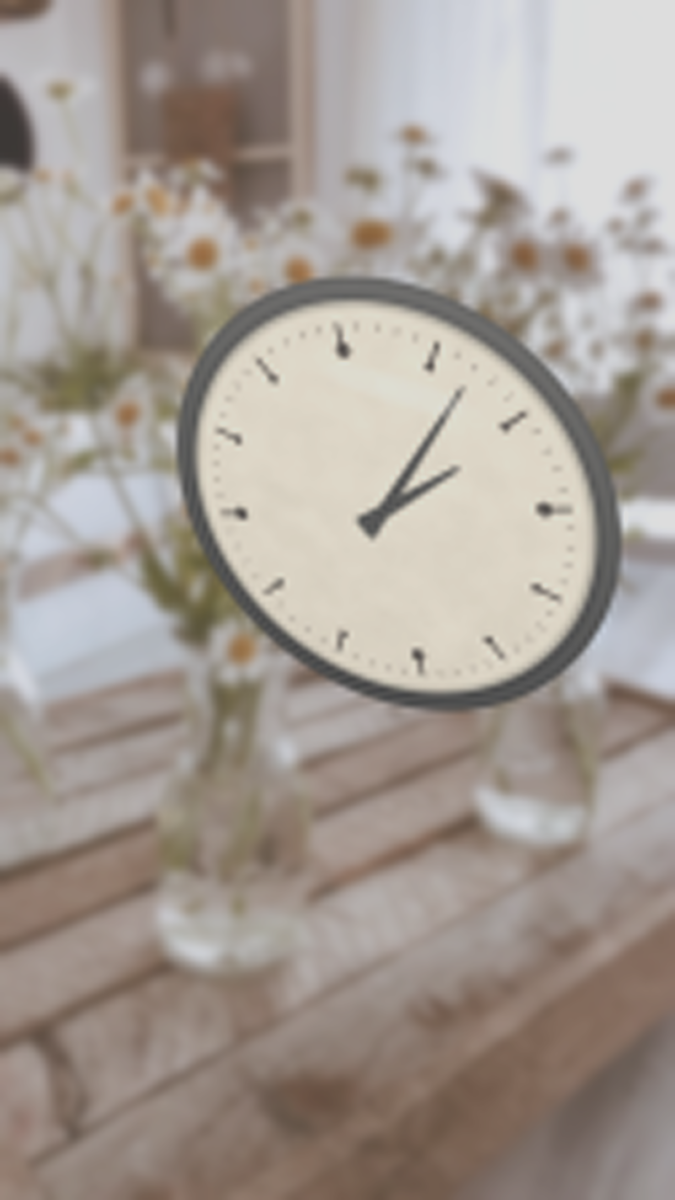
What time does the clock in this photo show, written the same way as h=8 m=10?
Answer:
h=2 m=7
